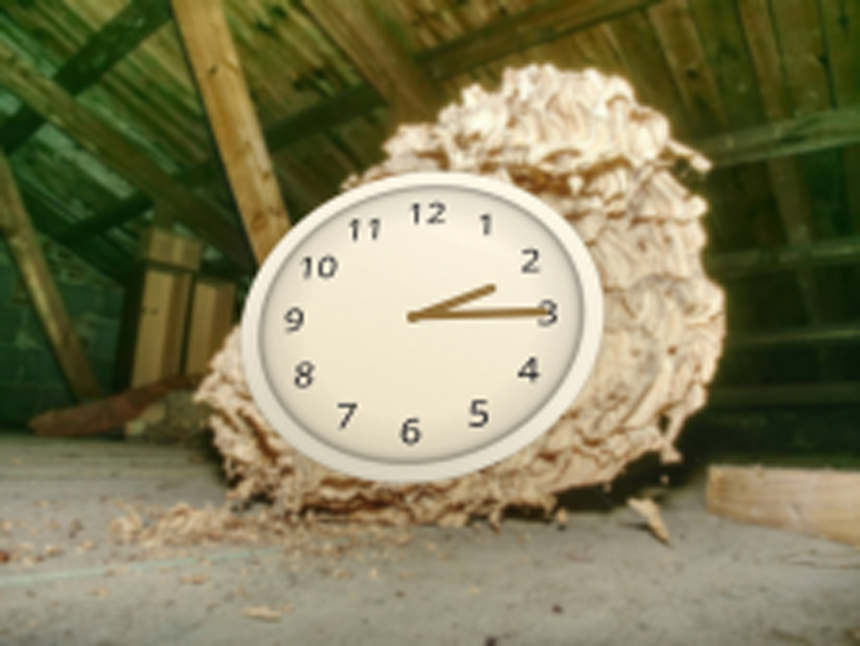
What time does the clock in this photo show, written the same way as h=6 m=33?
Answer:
h=2 m=15
